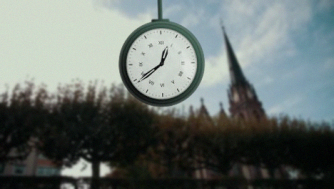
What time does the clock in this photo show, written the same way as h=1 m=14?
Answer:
h=12 m=39
